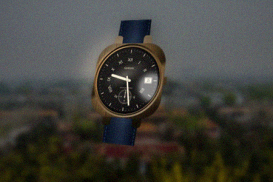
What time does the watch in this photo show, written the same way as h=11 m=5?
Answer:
h=9 m=28
